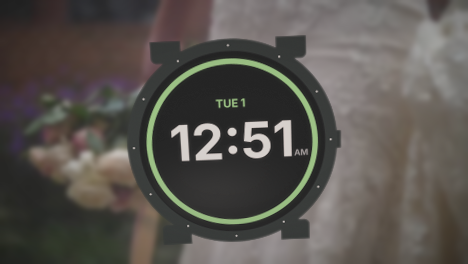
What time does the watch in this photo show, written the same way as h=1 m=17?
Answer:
h=12 m=51
